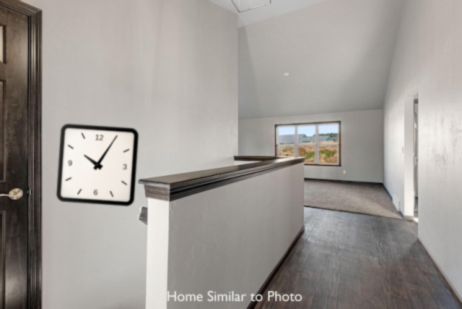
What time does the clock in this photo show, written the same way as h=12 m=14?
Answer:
h=10 m=5
